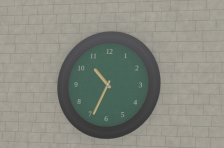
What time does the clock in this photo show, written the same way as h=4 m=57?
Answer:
h=10 m=34
